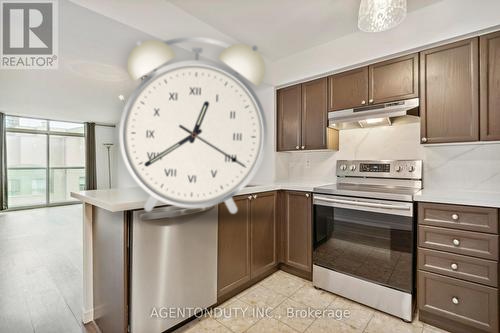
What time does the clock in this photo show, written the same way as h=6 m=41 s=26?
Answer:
h=12 m=39 s=20
